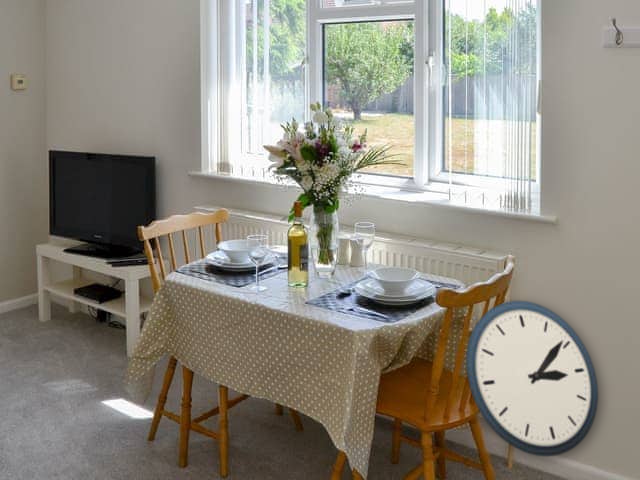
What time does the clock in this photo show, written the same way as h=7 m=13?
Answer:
h=3 m=9
